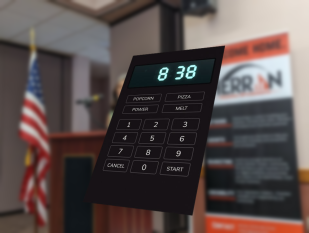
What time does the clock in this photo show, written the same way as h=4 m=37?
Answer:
h=8 m=38
